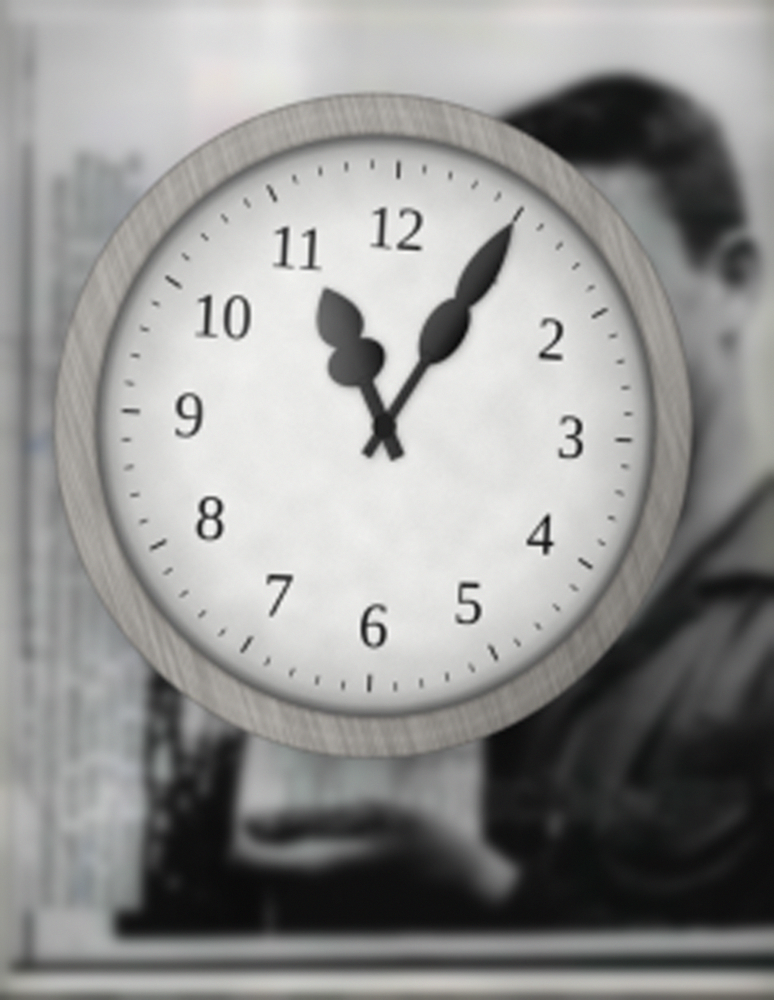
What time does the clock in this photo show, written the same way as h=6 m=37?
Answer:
h=11 m=5
